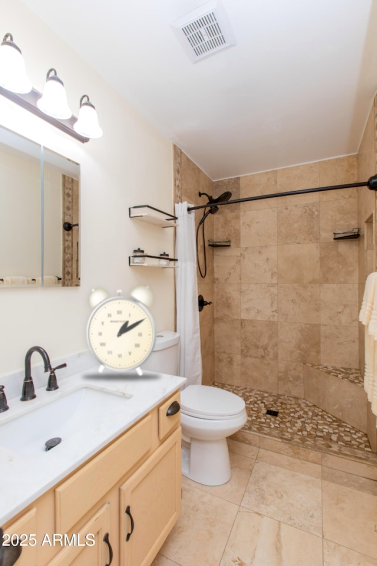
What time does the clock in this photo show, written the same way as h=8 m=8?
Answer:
h=1 m=10
